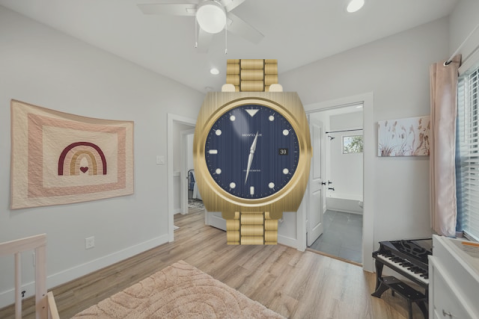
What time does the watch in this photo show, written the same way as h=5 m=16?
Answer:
h=12 m=32
